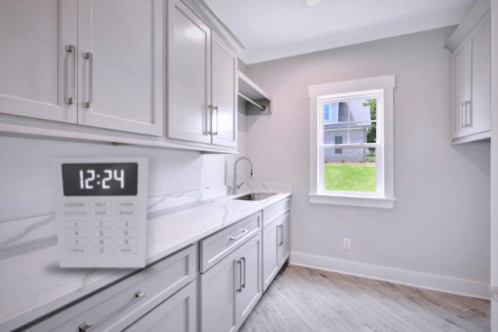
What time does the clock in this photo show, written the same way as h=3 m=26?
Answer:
h=12 m=24
